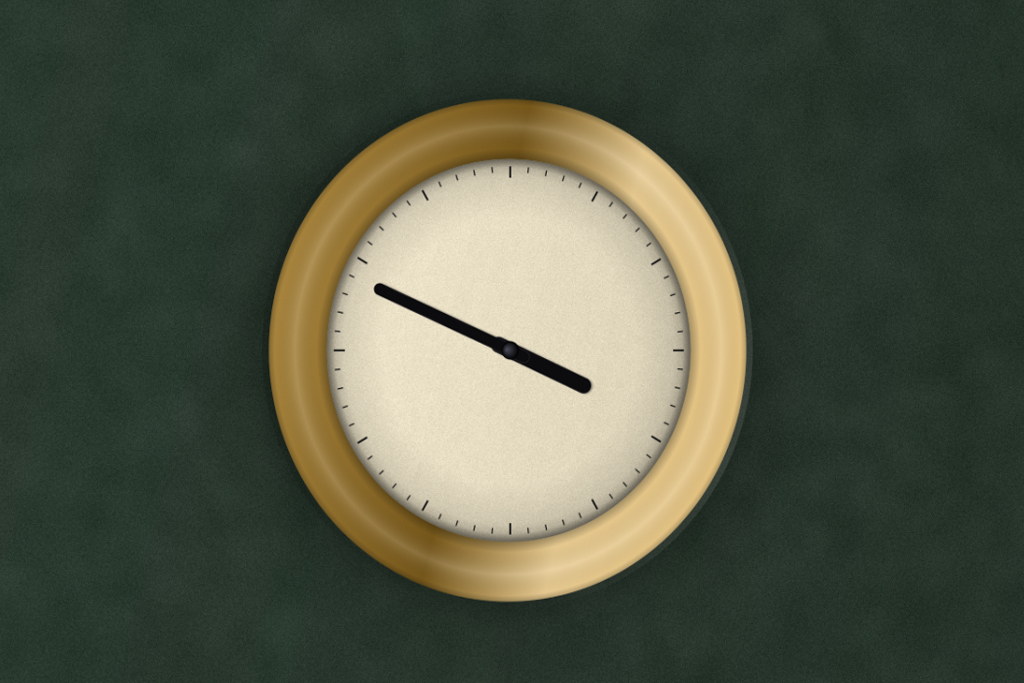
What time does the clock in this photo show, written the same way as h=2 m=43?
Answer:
h=3 m=49
